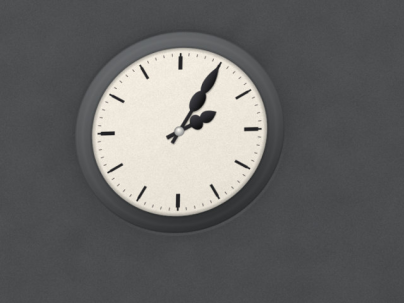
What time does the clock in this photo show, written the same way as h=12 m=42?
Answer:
h=2 m=5
